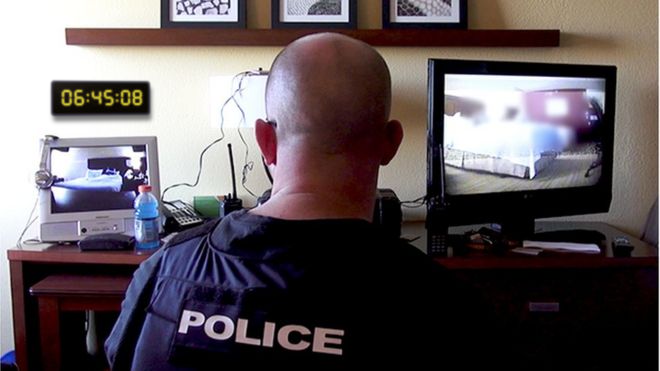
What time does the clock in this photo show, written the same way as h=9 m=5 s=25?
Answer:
h=6 m=45 s=8
